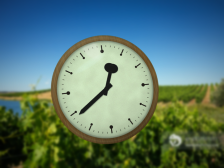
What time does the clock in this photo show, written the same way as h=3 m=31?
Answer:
h=12 m=39
